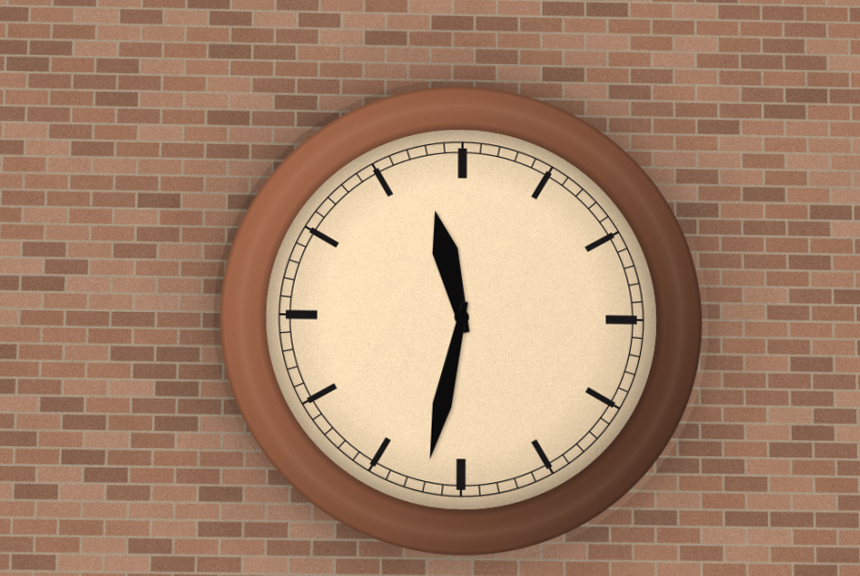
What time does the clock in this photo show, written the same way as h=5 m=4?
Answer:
h=11 m=32
